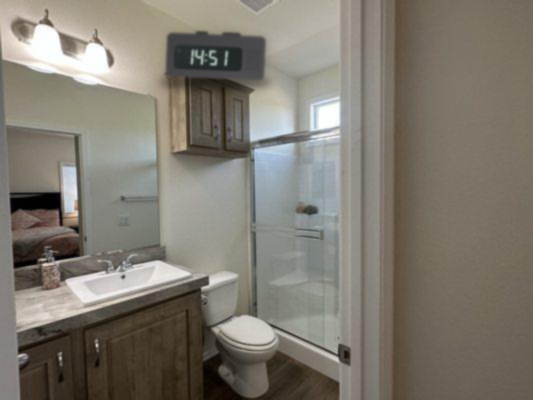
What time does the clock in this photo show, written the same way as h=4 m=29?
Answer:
h=14 m=51
